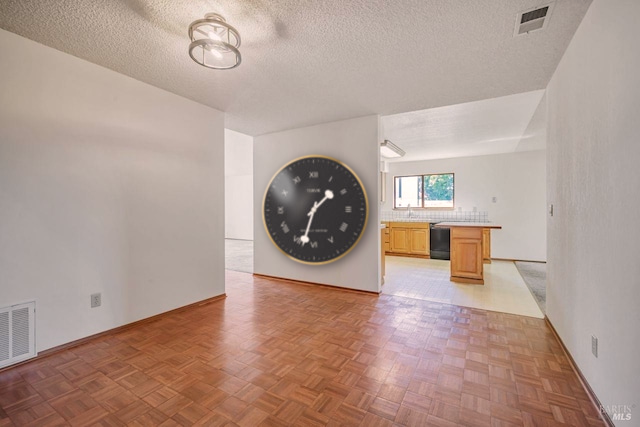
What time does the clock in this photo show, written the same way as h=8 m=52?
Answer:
h=1 m=33
